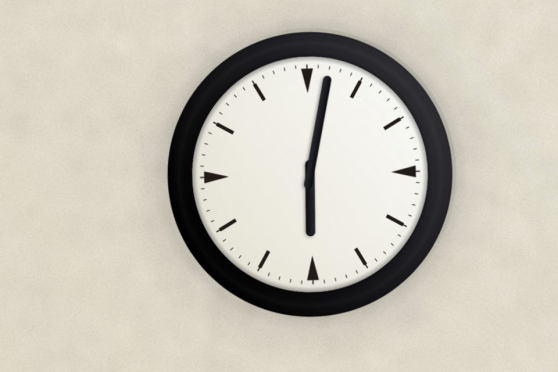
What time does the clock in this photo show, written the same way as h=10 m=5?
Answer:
h=6 m=2
